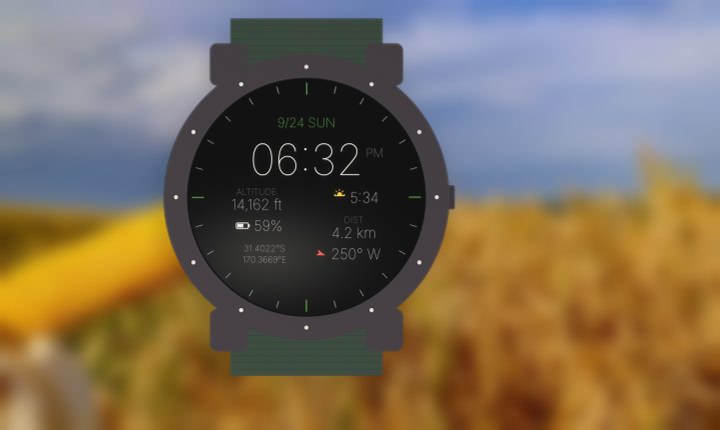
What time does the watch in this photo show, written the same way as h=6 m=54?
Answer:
h=6 m=32
